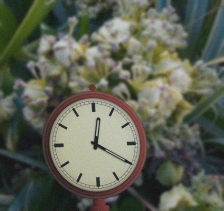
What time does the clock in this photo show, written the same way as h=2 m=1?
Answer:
h=12 m=20
